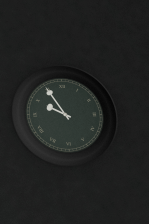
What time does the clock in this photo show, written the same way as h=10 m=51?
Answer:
h=9 m=55
